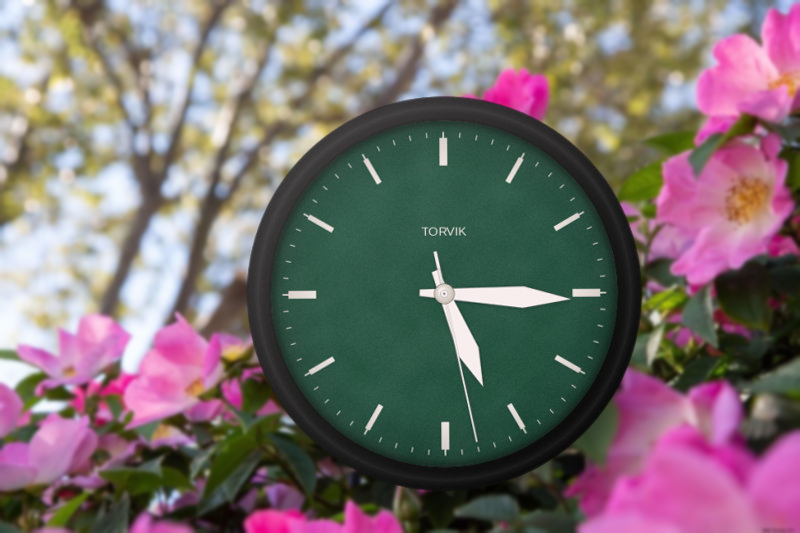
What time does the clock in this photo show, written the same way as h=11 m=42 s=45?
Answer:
h=5 m=15 s=28
